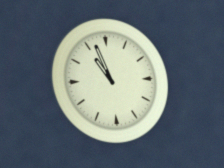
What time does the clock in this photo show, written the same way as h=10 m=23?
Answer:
h=10 m=57
